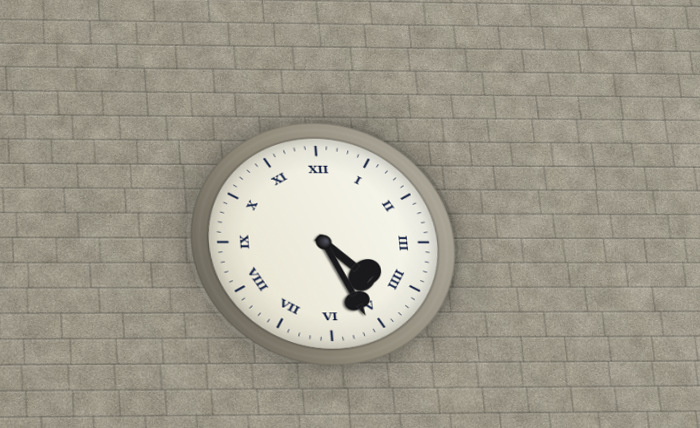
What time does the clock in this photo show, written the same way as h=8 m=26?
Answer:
h=4 m=26
